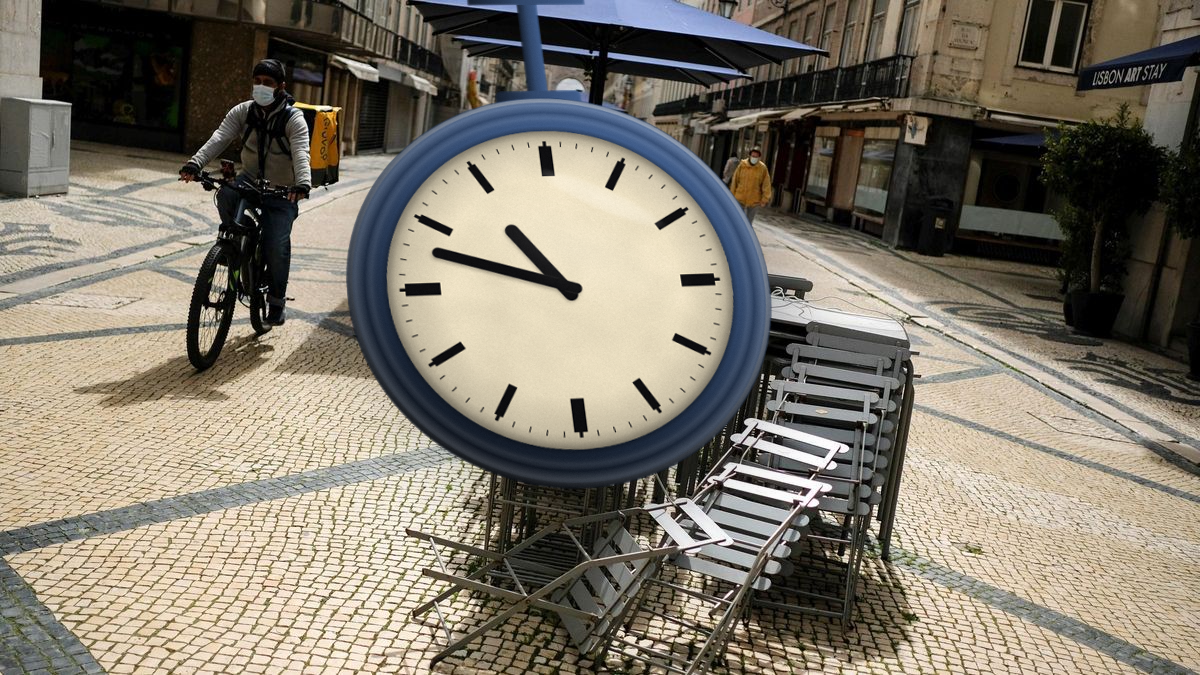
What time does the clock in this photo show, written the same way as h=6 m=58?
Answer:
h=10 m=48
